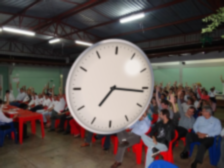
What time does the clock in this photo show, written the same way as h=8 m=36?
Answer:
h=7 m=16
